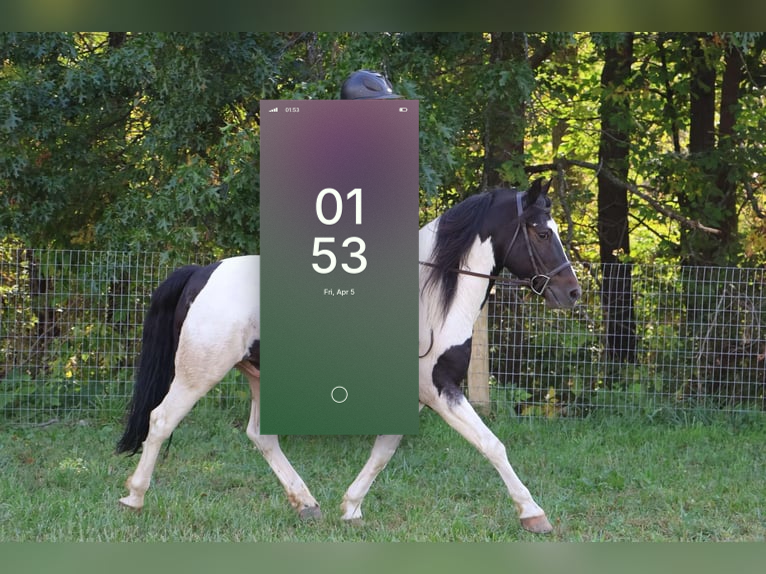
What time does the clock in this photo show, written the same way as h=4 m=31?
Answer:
h=1 m=53
